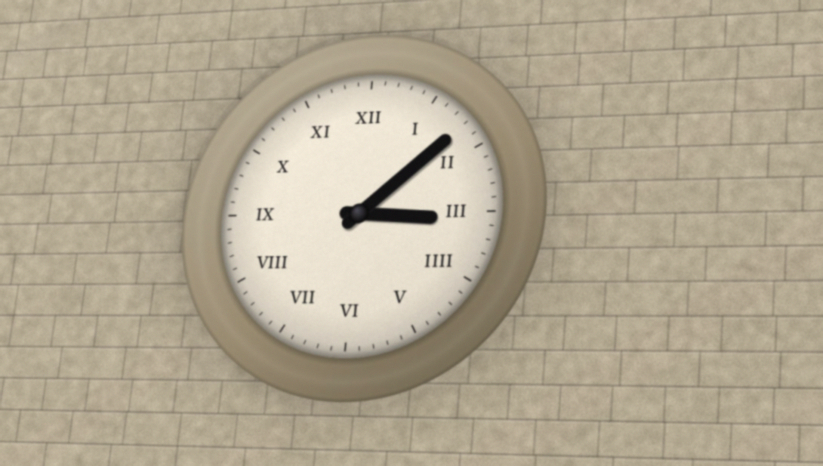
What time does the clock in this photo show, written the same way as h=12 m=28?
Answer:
h=3 m=8
